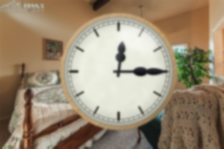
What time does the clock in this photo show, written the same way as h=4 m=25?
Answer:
h=12 m=15
